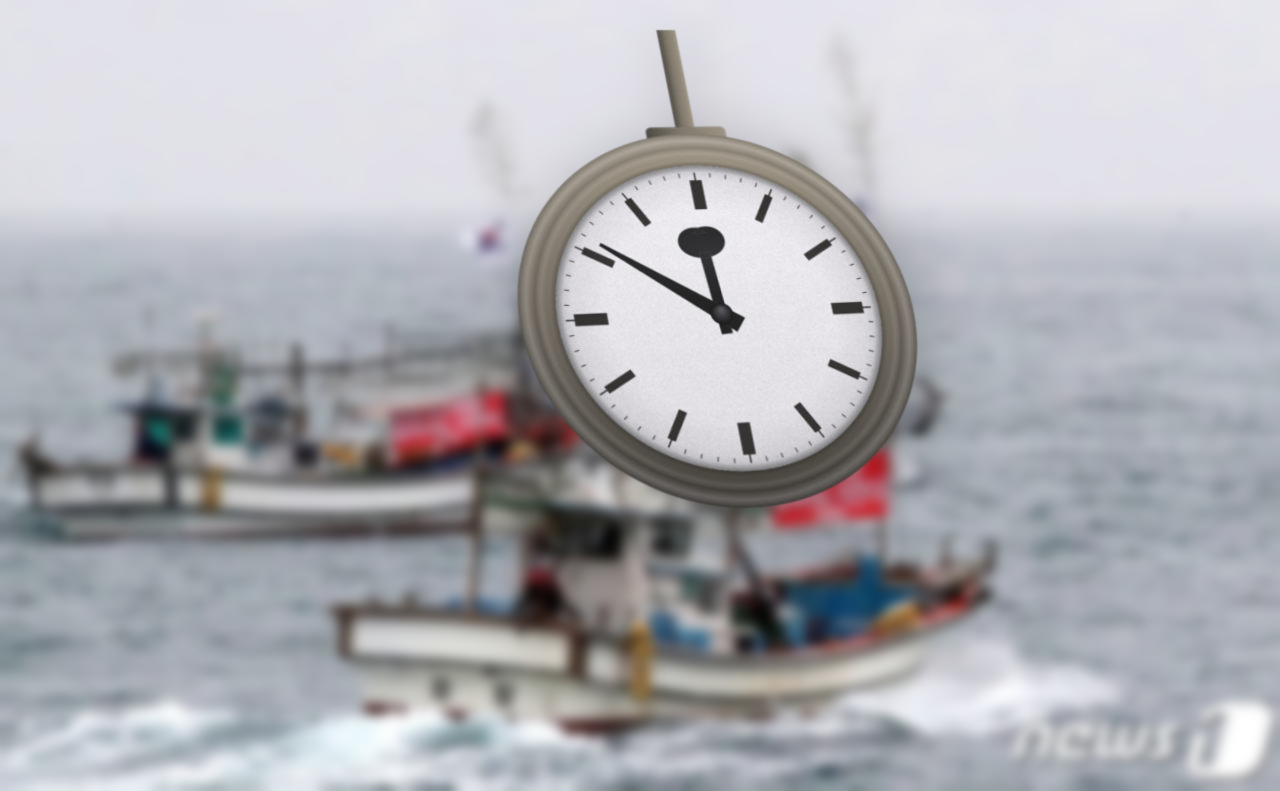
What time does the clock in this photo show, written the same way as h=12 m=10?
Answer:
h=11 m=51
